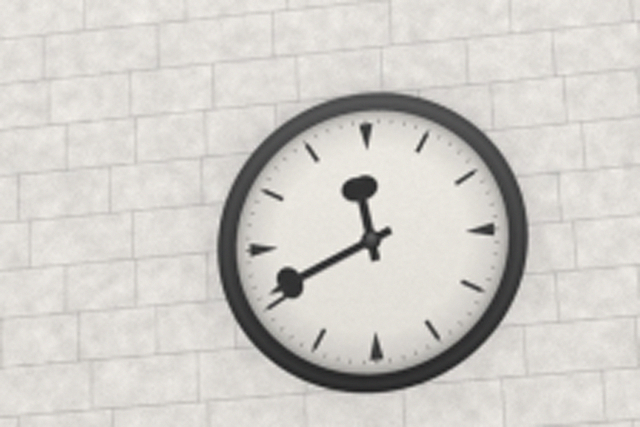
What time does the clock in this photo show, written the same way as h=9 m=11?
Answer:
h=11 m=41
